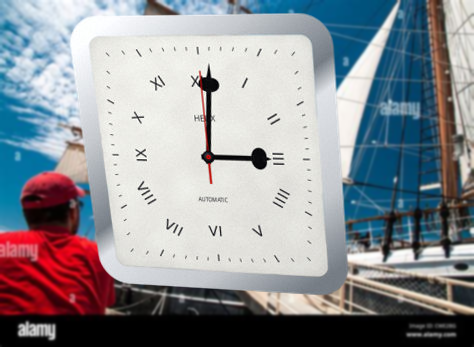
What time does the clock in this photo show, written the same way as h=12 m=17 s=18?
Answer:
h=3 m=1 s=0
